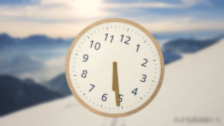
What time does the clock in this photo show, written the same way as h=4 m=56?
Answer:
h=5 m=26
